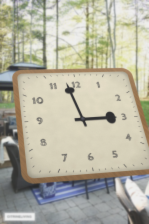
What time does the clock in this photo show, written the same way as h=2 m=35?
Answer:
h=2 m=58
